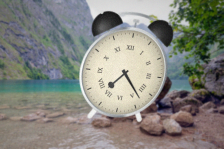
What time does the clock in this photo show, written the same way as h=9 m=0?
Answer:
h=7 m=23
